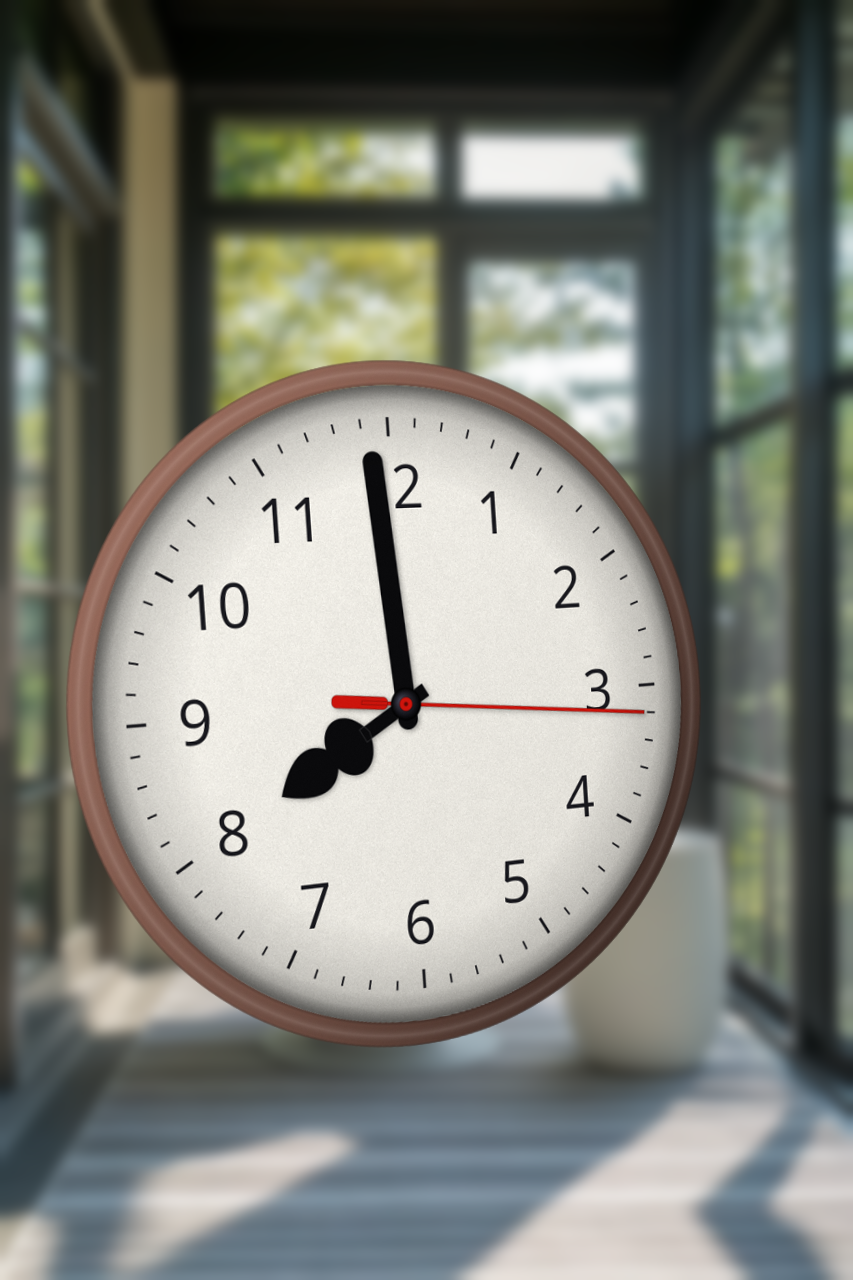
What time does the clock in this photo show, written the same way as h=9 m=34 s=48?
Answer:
h=7 m=59 s=16
